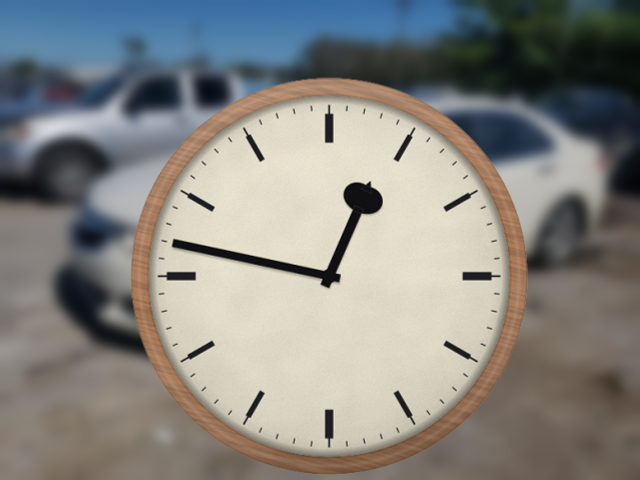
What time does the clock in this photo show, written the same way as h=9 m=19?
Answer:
h=12 m=47
